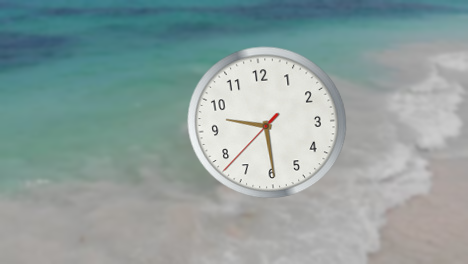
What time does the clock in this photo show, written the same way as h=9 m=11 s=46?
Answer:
h=9 m=29 s=38
